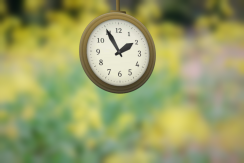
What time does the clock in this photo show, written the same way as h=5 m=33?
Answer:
h=1 m=55
